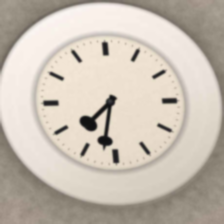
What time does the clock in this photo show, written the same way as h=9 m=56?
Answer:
h=7 m=32
